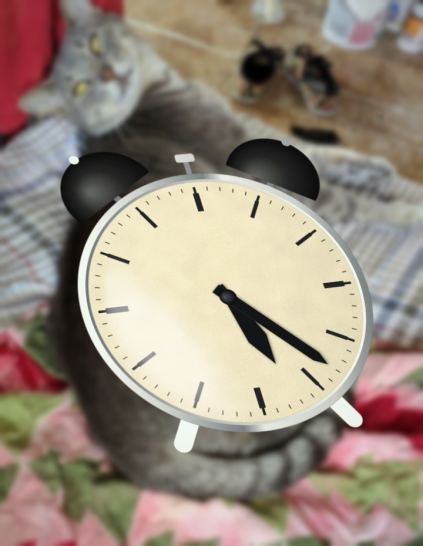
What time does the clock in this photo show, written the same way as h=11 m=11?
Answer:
h=5 m=23
